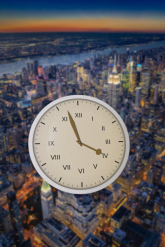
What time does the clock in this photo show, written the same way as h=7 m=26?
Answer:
h=3 m=57
